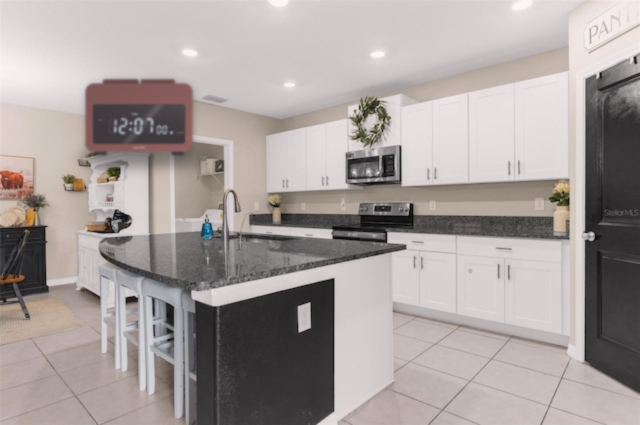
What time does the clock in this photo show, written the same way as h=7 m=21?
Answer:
h=12 m=7
